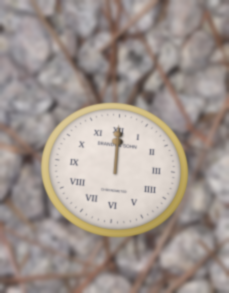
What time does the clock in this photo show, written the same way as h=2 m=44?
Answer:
h=12 m=0
